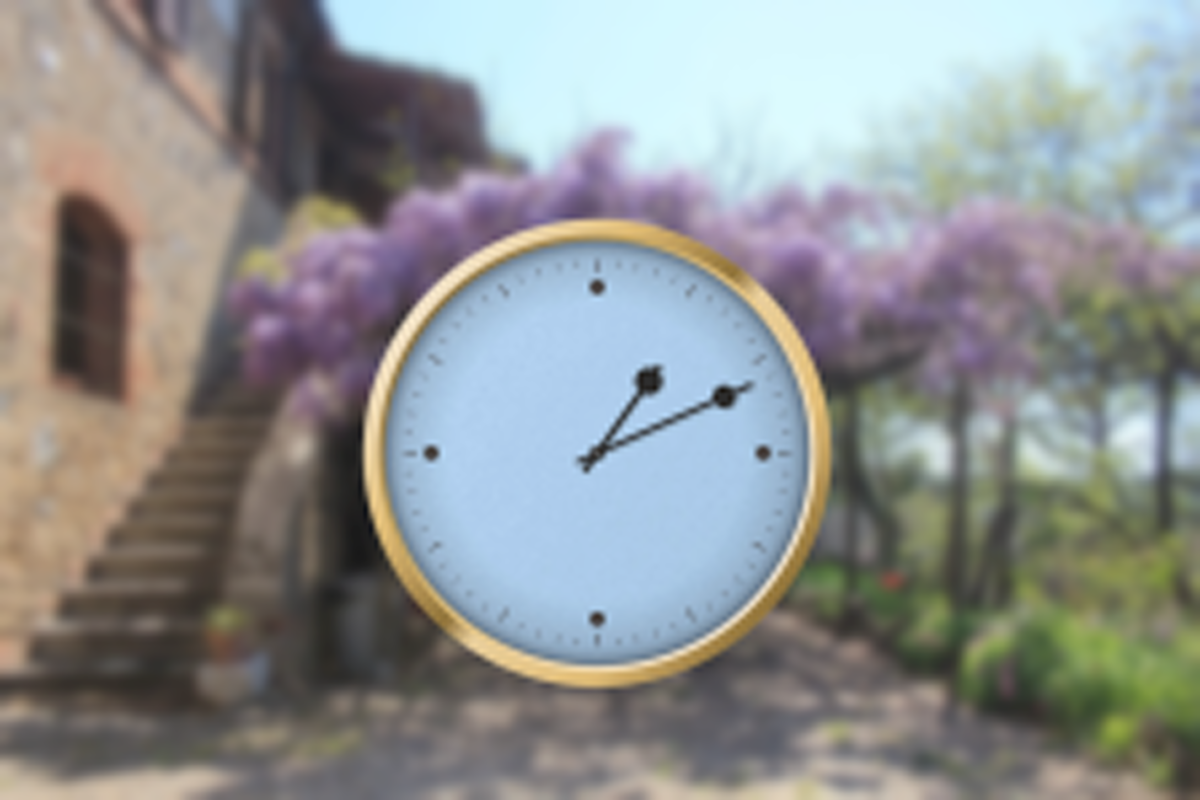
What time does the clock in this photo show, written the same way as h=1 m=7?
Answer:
h=1 m=11
